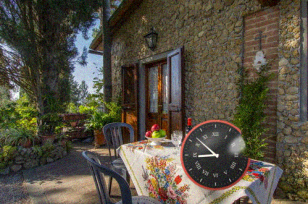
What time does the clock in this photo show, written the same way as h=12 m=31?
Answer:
h=8 m=52
